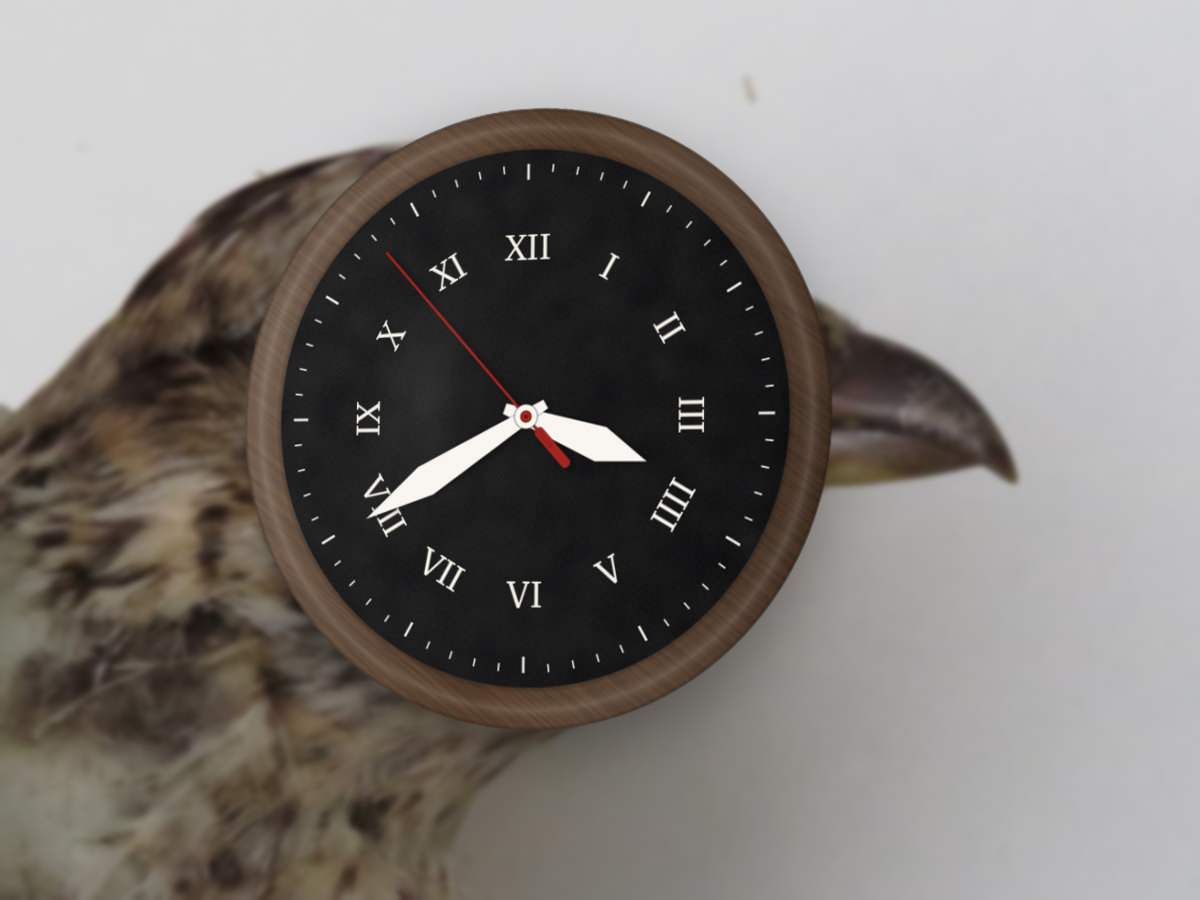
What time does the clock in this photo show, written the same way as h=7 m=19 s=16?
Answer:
h=3 m=39 s=53
